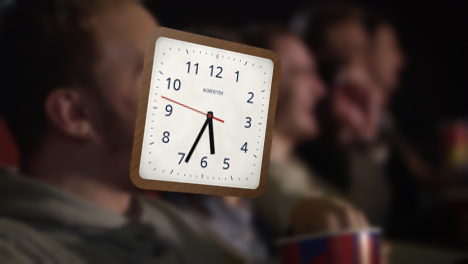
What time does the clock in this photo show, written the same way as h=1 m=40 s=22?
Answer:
h=5 m=33 s=47
